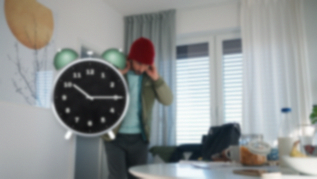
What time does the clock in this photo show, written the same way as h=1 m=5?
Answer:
h=10 m=15
